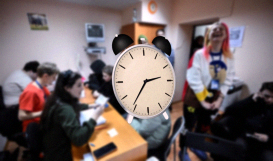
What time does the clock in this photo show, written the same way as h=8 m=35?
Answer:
h=2 m=36
